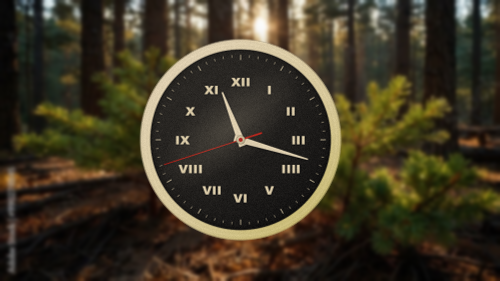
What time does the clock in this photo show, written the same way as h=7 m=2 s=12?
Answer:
h=11 m=17 s=42
